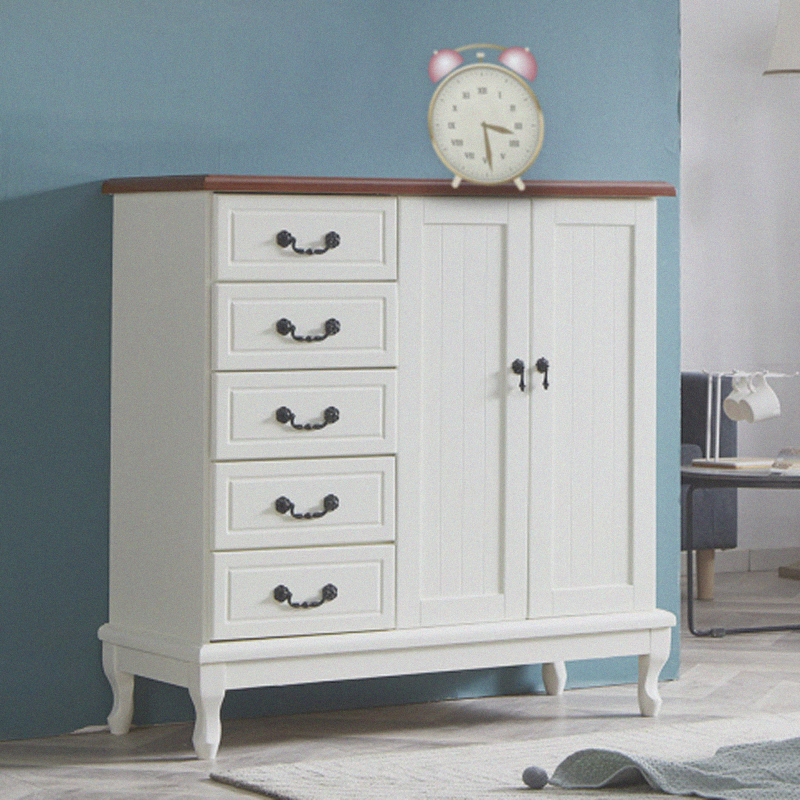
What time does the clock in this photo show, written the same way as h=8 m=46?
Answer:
h=3 m=29
